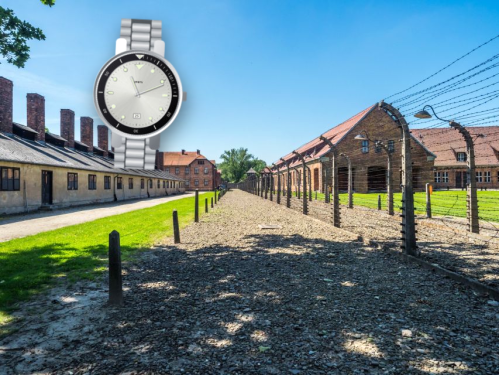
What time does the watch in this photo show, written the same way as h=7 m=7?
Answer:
h=11 m=11
